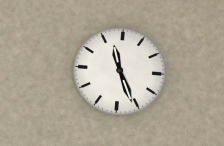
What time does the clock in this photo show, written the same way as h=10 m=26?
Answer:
h=11 m=26
